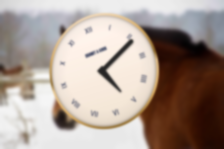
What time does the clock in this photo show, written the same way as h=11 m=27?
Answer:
h=5 m=11
